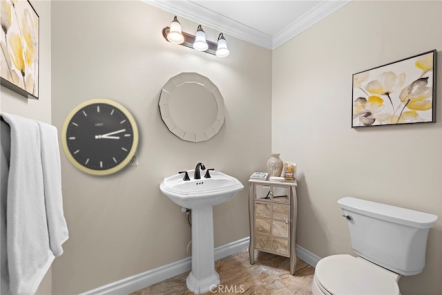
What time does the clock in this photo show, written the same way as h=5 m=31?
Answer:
h=3 m=13
